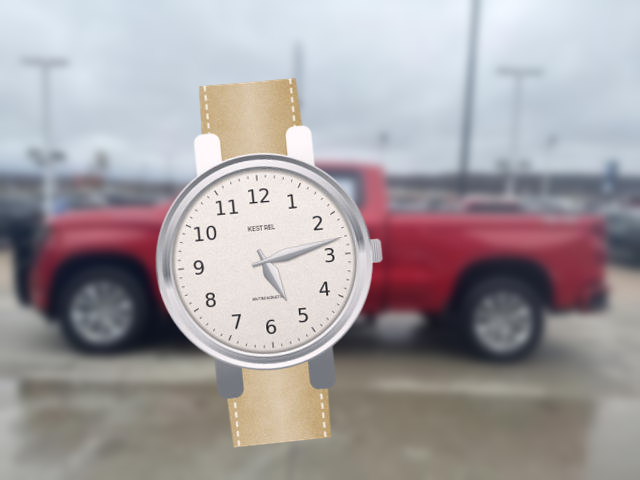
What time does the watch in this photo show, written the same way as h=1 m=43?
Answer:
h=5 m=13
